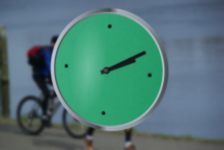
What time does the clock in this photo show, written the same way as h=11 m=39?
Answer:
h=2 m=10
